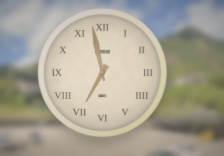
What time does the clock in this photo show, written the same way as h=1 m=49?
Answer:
h=6 m=58
